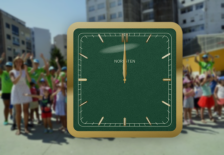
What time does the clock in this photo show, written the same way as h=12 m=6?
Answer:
h=12 m=0
